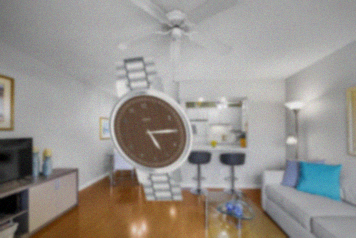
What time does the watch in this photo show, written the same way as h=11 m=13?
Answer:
h=5 m=15
